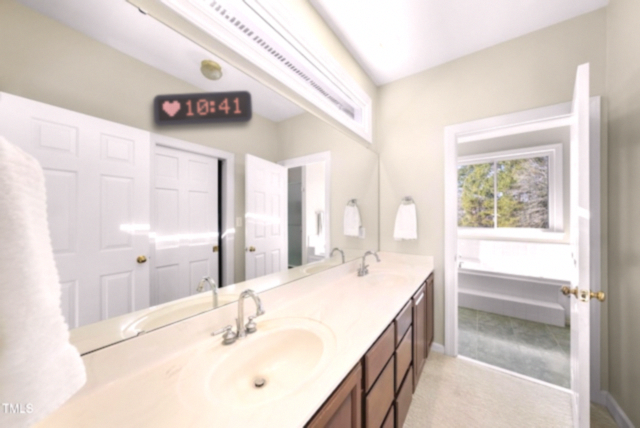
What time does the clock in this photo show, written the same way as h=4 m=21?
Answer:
h=10 m=41
